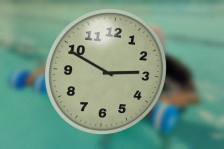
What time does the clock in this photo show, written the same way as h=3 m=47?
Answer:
h=2 m=49
